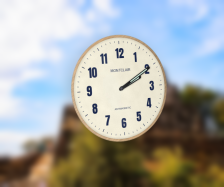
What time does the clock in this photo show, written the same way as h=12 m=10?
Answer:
h=2 m=10
